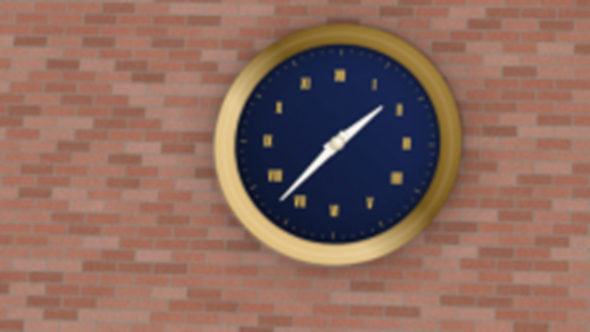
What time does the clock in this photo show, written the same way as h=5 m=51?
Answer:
h=1 m=37
